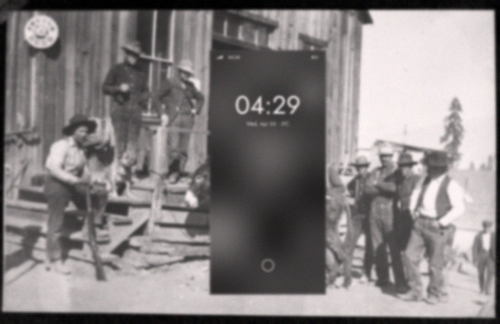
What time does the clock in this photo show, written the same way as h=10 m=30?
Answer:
h=4 m=29
